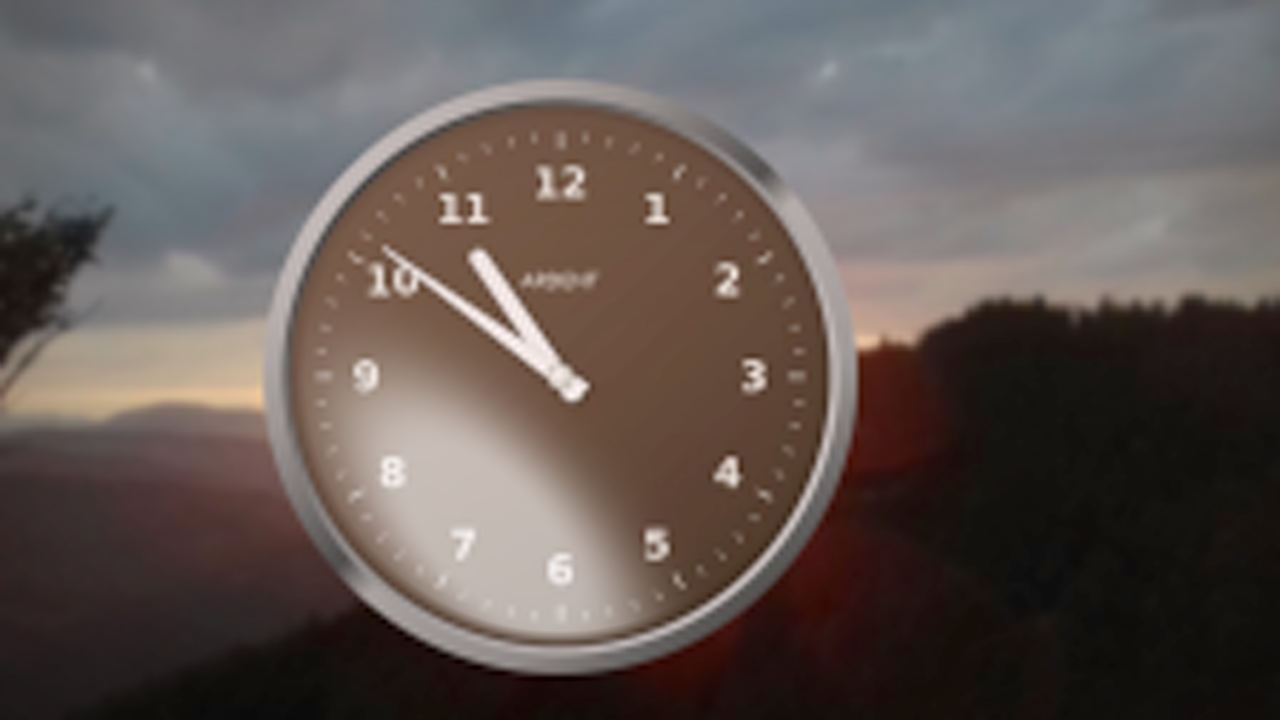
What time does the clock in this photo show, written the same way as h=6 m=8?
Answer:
h=10 m=51
